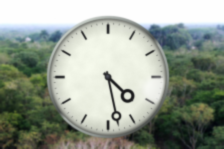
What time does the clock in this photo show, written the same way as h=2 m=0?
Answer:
h=4 m=28
